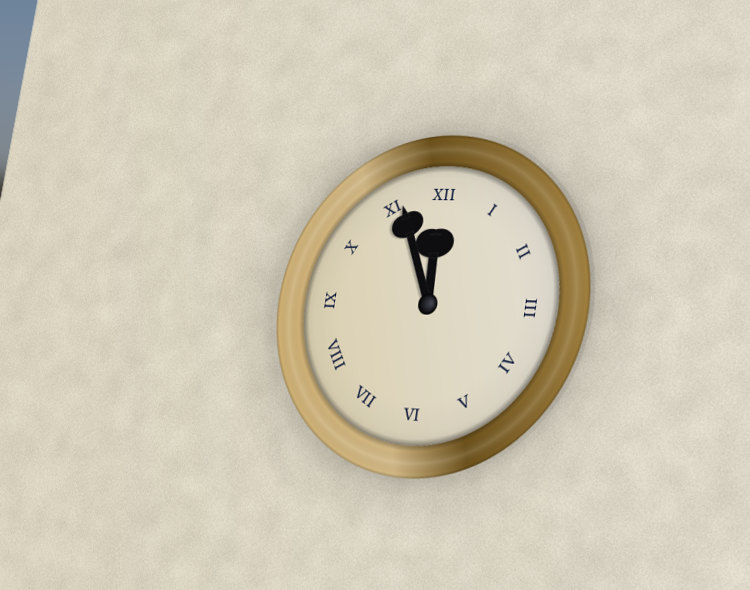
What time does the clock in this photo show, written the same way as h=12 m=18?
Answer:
h=11 m=56
